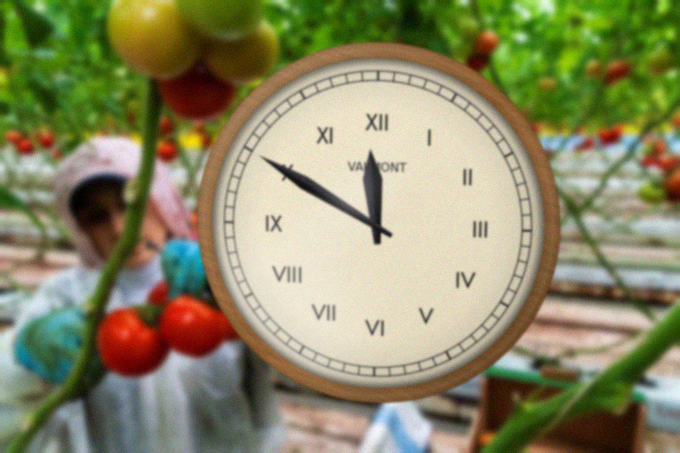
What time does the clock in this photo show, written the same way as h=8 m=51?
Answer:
h=11 m=50
